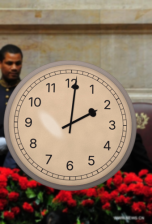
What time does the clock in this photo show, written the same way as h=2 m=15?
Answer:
h=2 m=1
